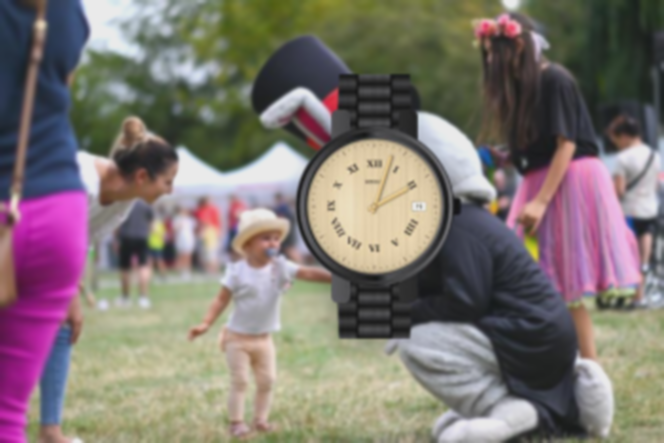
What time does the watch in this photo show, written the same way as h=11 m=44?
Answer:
h=2 m=3
